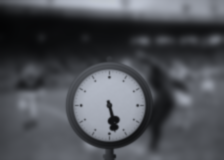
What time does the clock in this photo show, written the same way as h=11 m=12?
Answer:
h=5 m=28
